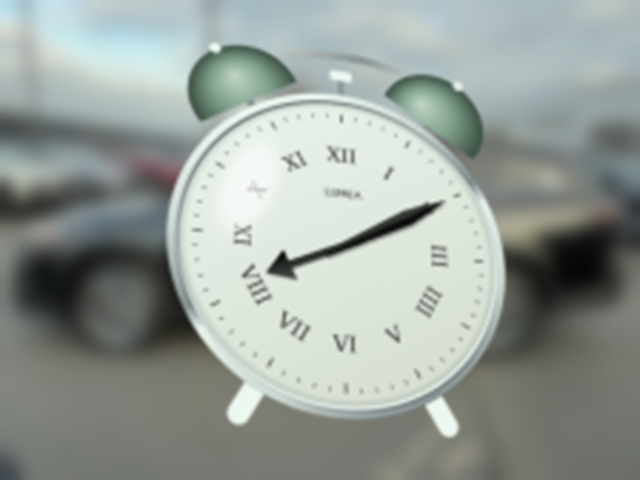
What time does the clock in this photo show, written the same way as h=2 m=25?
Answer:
h=8 m=10
